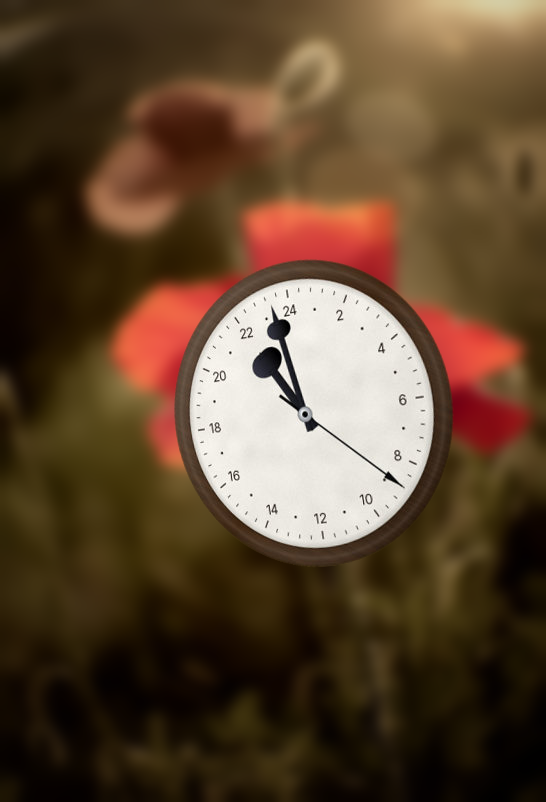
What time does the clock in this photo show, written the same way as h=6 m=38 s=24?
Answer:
h=21 m=58 s=22
